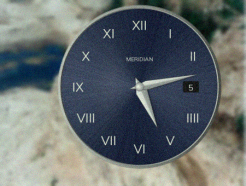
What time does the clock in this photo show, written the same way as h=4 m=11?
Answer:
h=5 m=13
